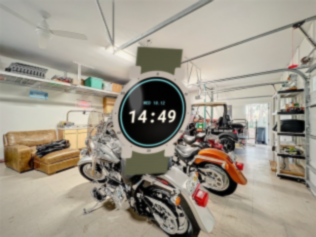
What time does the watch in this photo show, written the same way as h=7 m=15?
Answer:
h=14 m=49
